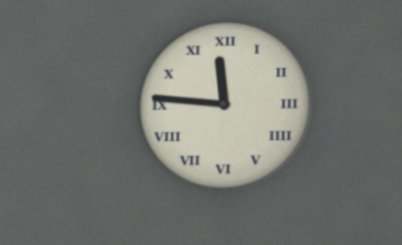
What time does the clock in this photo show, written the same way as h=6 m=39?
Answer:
h=11 m=46
